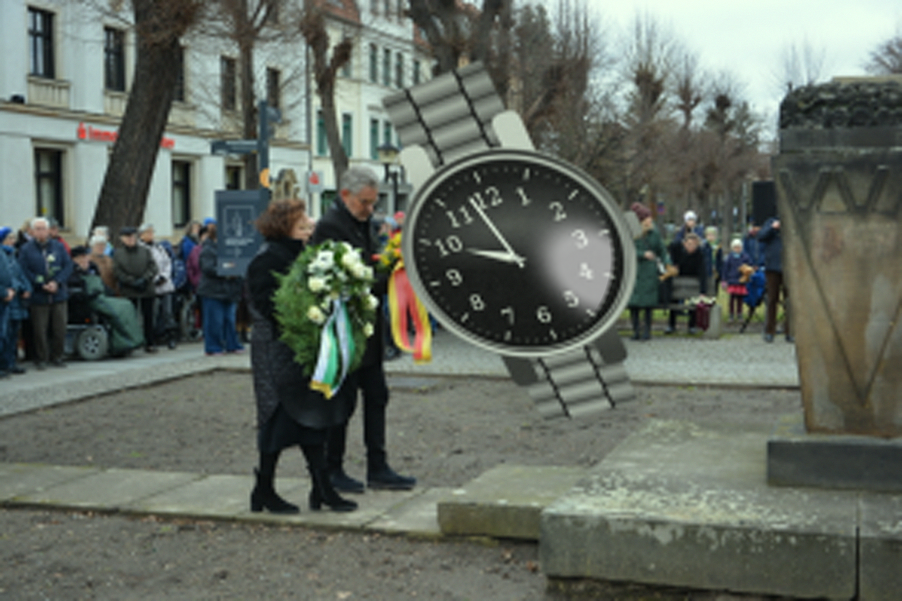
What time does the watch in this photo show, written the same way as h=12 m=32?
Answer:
h=9 m=58
